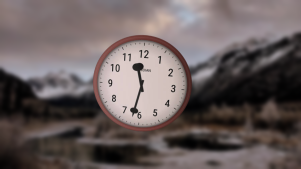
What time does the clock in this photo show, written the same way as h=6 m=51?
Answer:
h=11 m=32
